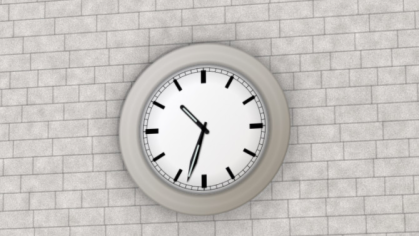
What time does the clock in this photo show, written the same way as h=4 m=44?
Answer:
h=10 m=33
